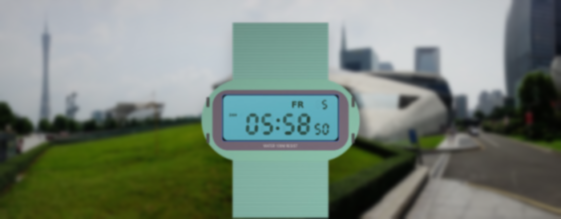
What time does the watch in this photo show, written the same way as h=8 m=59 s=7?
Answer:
h=5 m=58 s=50
